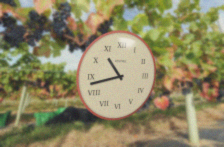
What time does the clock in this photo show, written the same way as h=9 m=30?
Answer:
h=10 m=43
